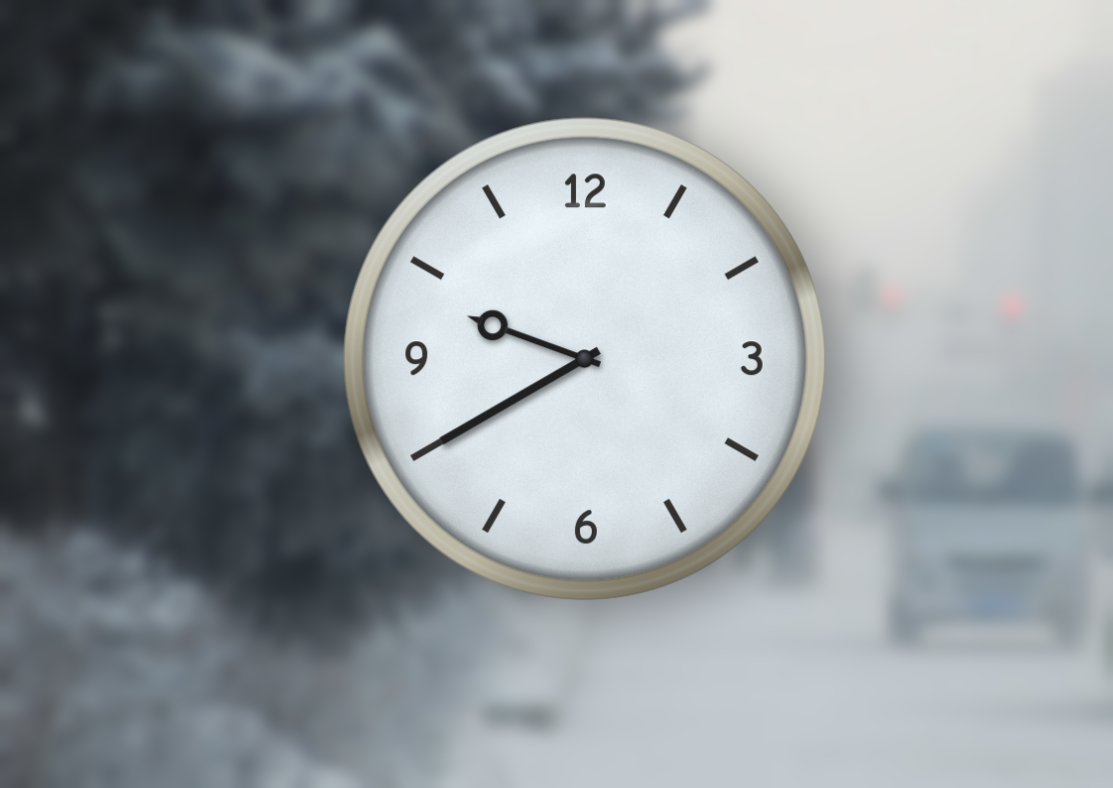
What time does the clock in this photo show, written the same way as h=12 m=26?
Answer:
h=9 m=40
